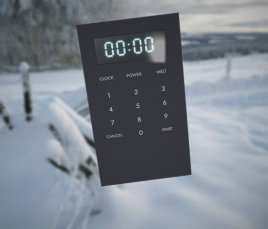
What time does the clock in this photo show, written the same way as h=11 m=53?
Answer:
h=0 m=0
